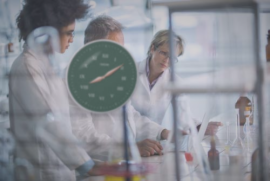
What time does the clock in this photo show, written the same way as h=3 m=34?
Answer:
h=8 m=9
